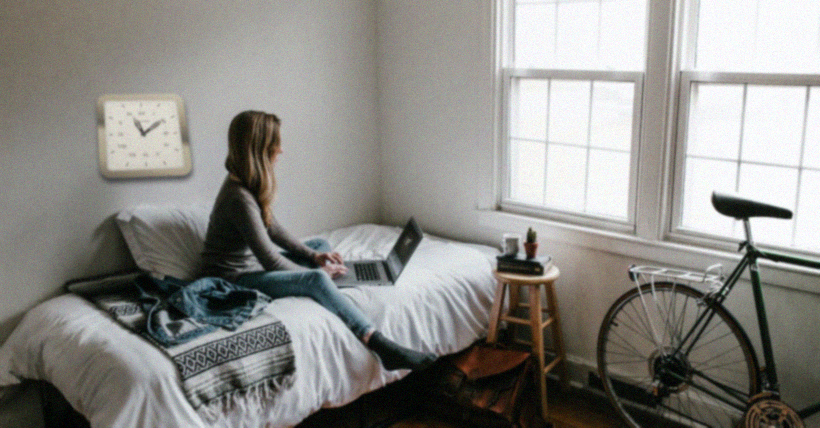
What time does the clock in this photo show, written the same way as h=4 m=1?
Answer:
h=11 m=9
